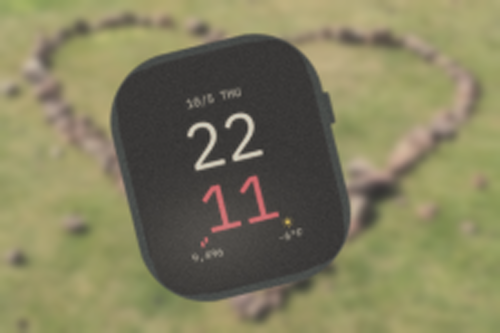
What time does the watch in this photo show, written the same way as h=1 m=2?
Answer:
h=22 m=11
